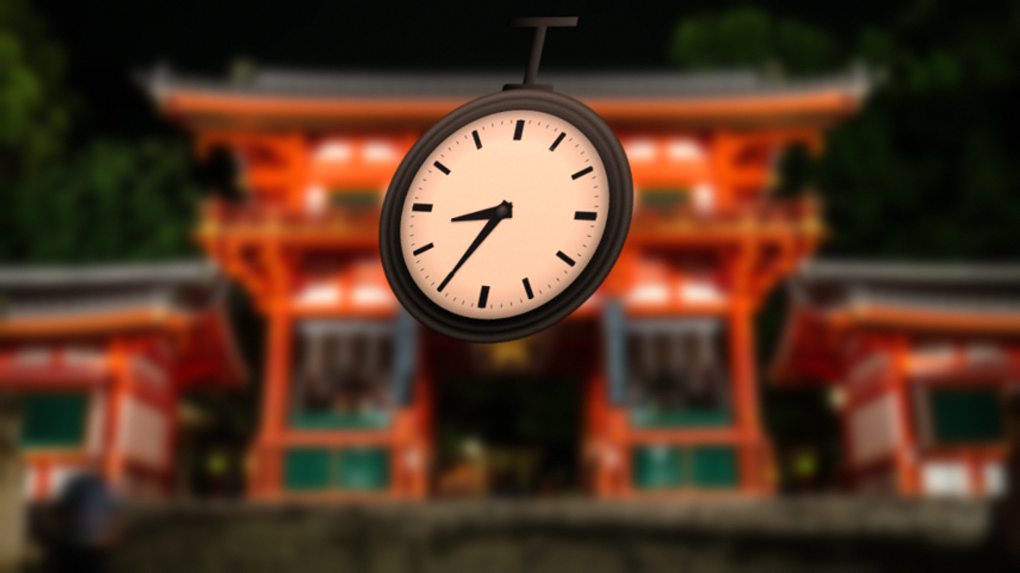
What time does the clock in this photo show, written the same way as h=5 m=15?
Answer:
h=8 m=35
